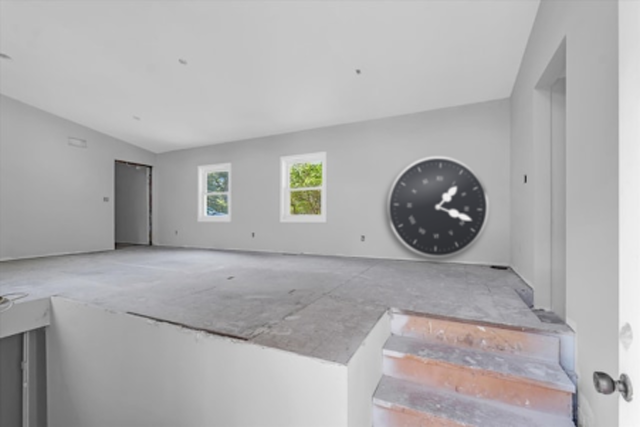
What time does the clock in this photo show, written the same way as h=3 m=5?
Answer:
h=1 m=18
